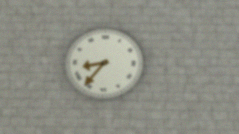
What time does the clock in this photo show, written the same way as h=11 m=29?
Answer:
h=8 m=36
